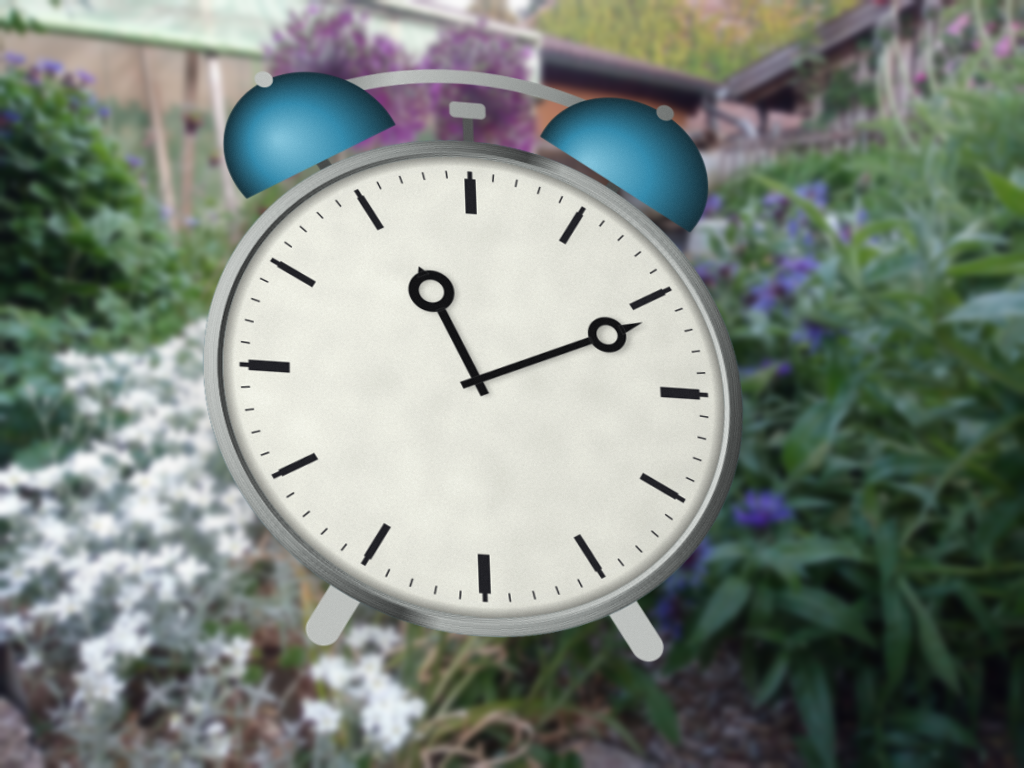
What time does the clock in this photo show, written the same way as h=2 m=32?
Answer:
h=11 m=11
